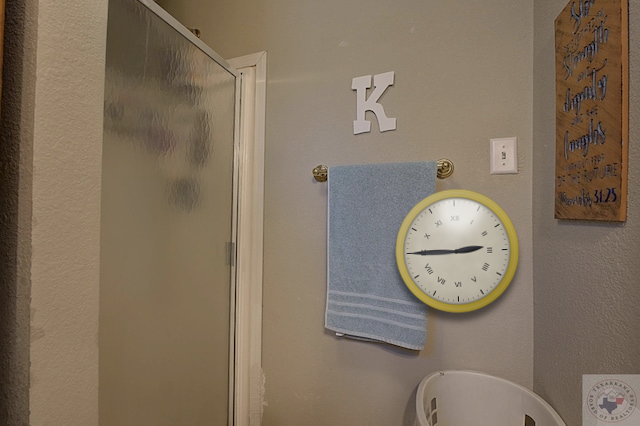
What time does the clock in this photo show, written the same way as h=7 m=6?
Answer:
h=2 m=45
